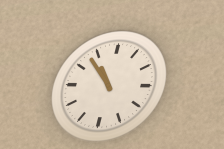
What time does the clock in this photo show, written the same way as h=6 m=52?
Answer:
h=10 m=53
